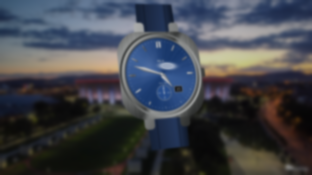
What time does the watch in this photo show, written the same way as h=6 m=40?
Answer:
h=4 m=48
